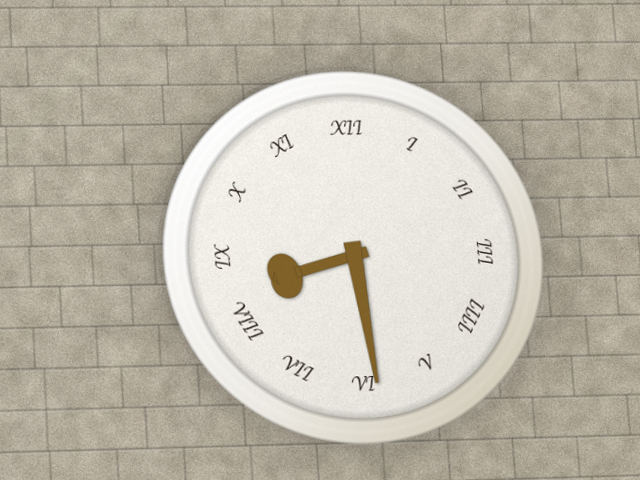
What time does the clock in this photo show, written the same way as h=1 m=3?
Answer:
h=8 m=29
